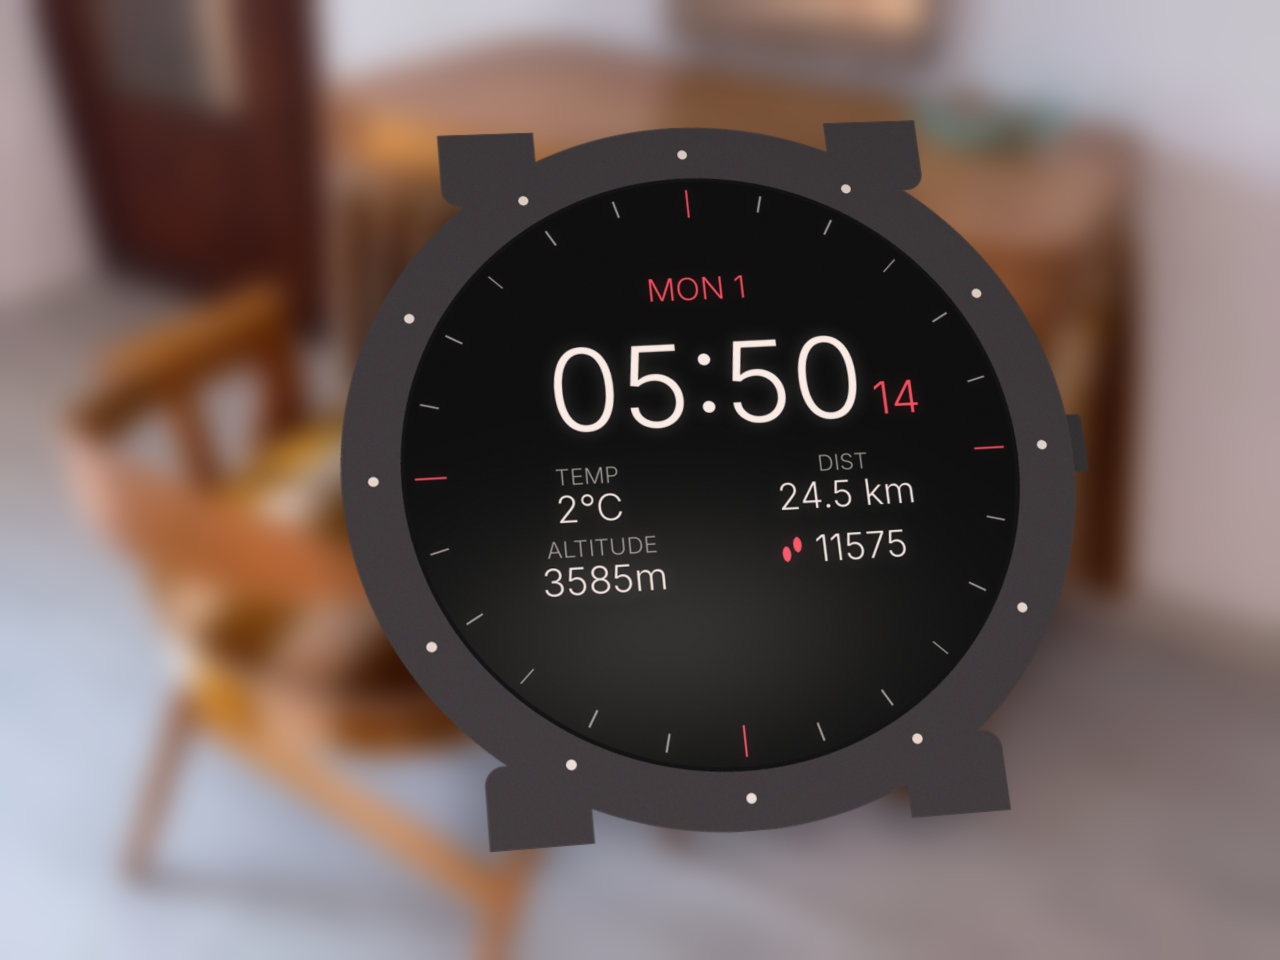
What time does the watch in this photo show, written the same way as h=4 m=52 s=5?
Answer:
h=5 m=50 s=14
